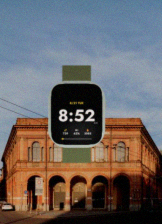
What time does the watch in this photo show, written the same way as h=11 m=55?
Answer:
h=8 m=52
